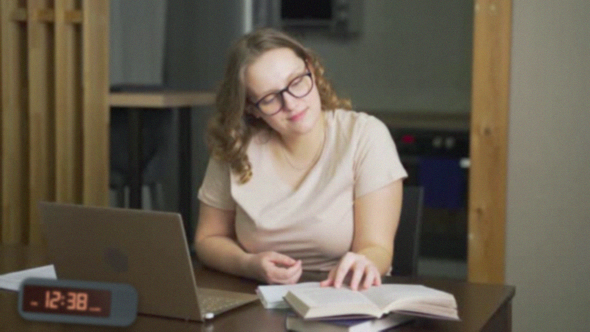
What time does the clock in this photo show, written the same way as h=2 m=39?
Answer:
h=12 m=38
